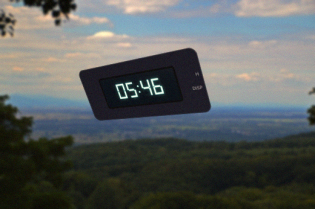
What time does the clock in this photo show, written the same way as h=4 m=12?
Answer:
h=5 m=46
